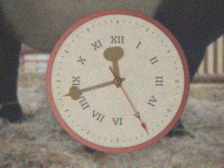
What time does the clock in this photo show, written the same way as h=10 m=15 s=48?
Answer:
h=11 m=42 s=25
